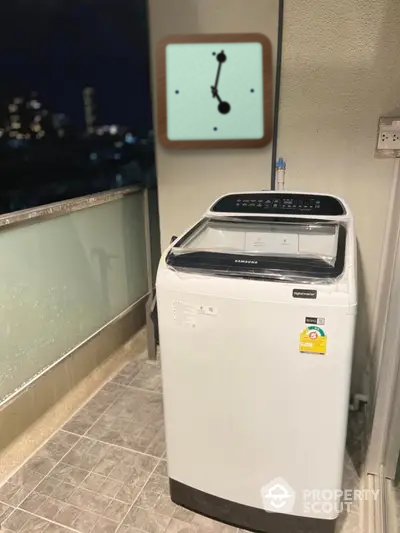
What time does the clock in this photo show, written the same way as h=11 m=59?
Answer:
h=5 m=2
